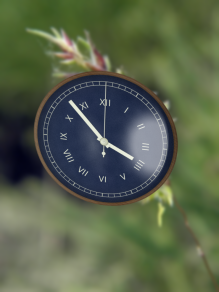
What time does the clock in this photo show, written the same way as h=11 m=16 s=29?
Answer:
h=3 m=53 s=0
